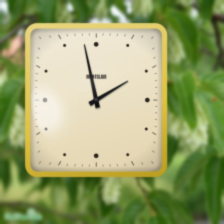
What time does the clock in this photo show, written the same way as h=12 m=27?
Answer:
h=1 m=58
